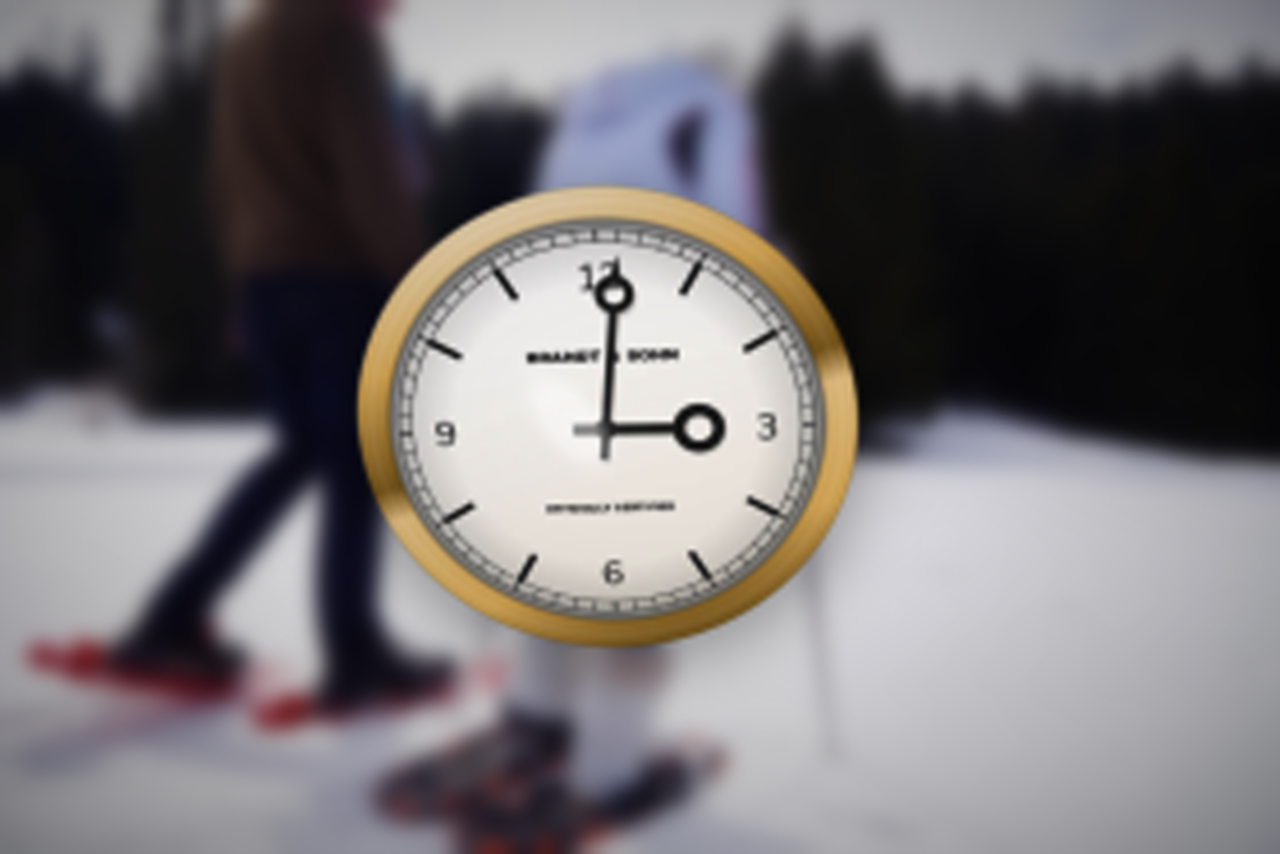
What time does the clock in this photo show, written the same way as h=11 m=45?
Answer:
h=3 m=1
